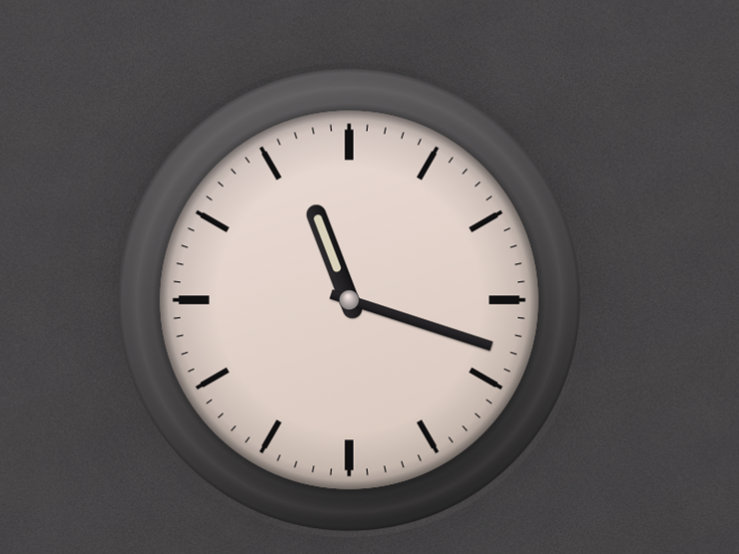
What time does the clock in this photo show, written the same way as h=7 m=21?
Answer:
h=11 m=18
